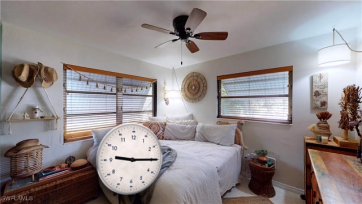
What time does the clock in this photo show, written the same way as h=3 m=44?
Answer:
h=9 m=15
